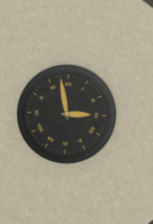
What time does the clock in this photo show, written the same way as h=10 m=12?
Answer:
h=2 m=58
